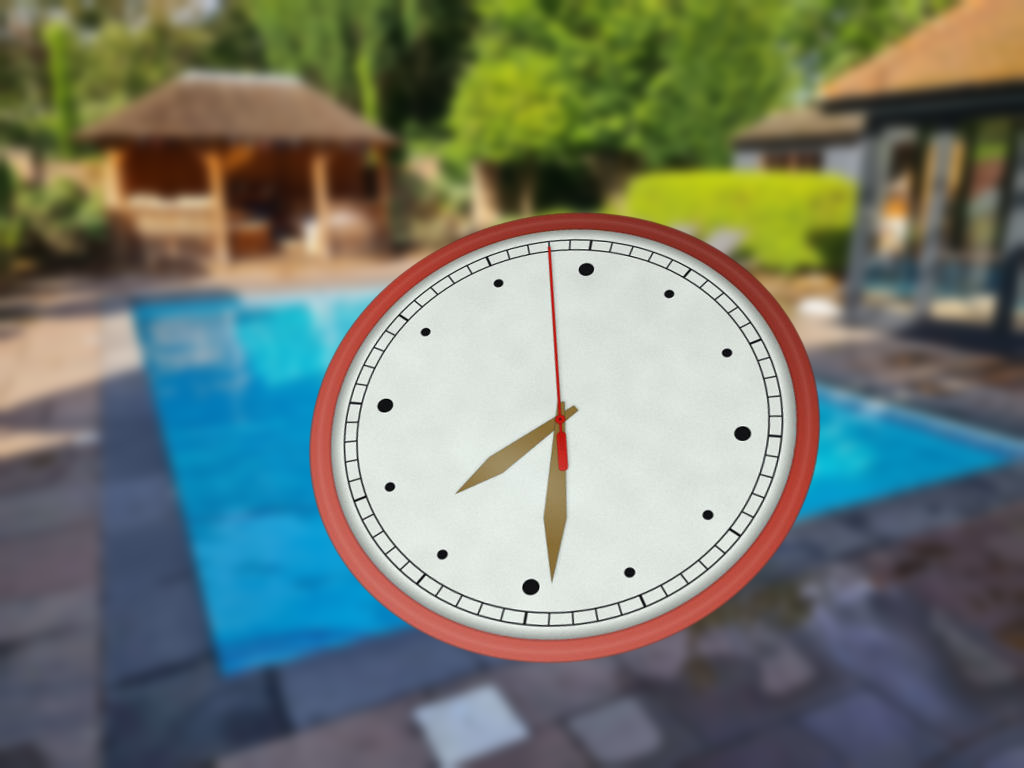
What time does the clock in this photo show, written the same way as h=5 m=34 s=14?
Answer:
h=7 m=28 s=58
